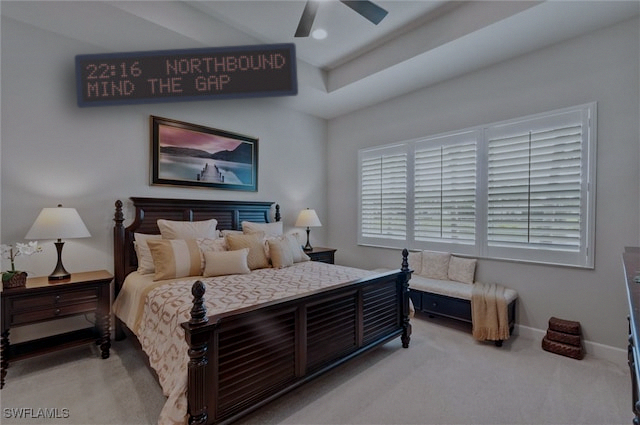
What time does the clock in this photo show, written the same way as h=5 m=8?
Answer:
h=22 m=16
